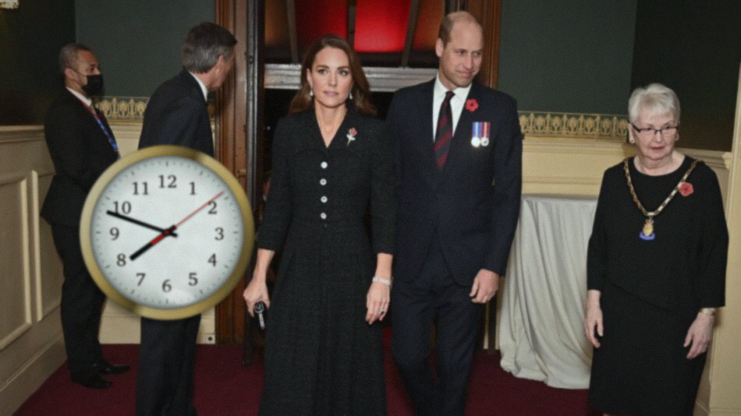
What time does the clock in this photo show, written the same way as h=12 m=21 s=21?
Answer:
h=7 m=48 s=9
